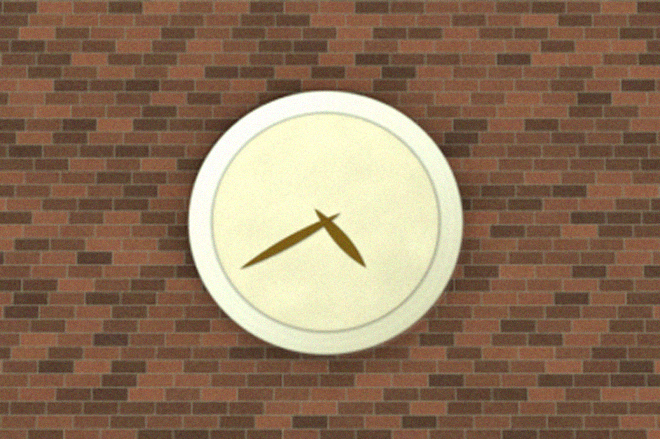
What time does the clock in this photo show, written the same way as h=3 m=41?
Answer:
h=4 m=40
